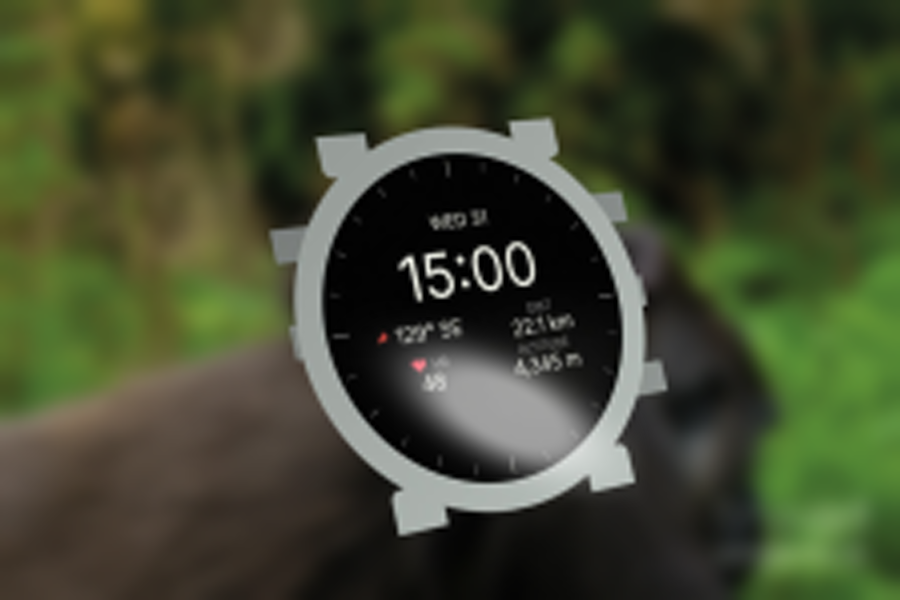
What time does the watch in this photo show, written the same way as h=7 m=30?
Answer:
h=15 m=0
